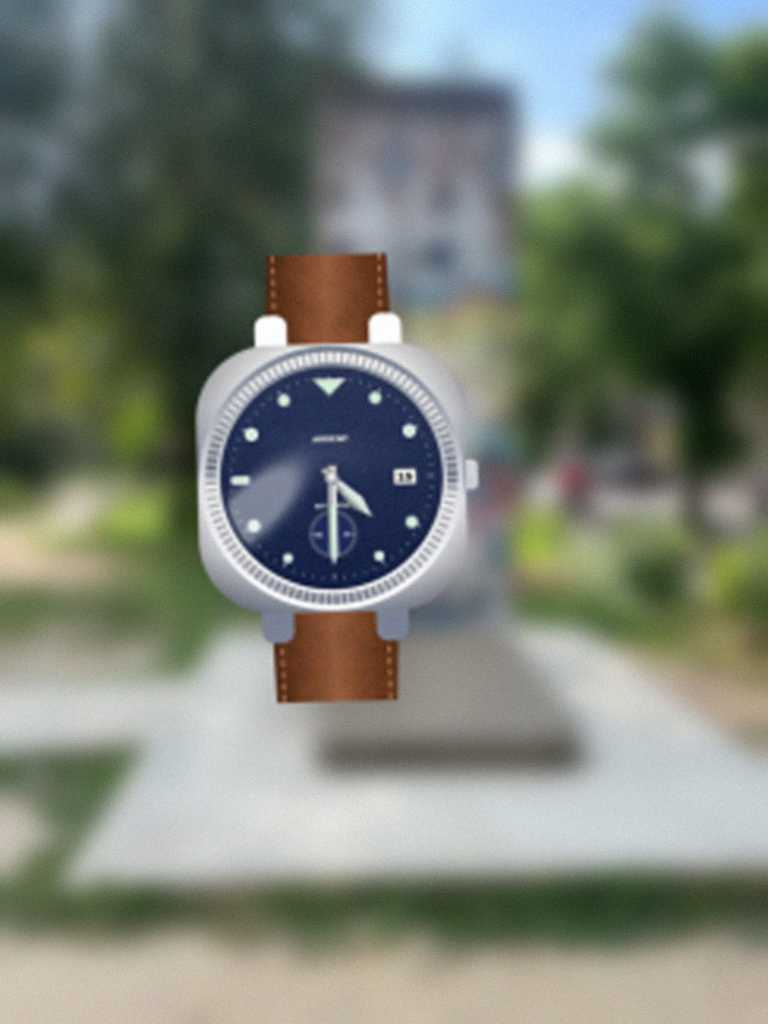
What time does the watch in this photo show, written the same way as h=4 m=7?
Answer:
h=4 m=30
